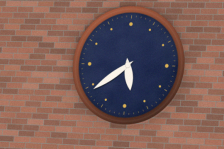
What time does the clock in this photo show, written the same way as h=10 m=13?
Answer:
h=5 m=39
